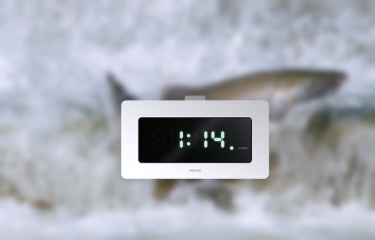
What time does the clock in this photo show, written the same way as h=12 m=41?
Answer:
h=1 m=14
